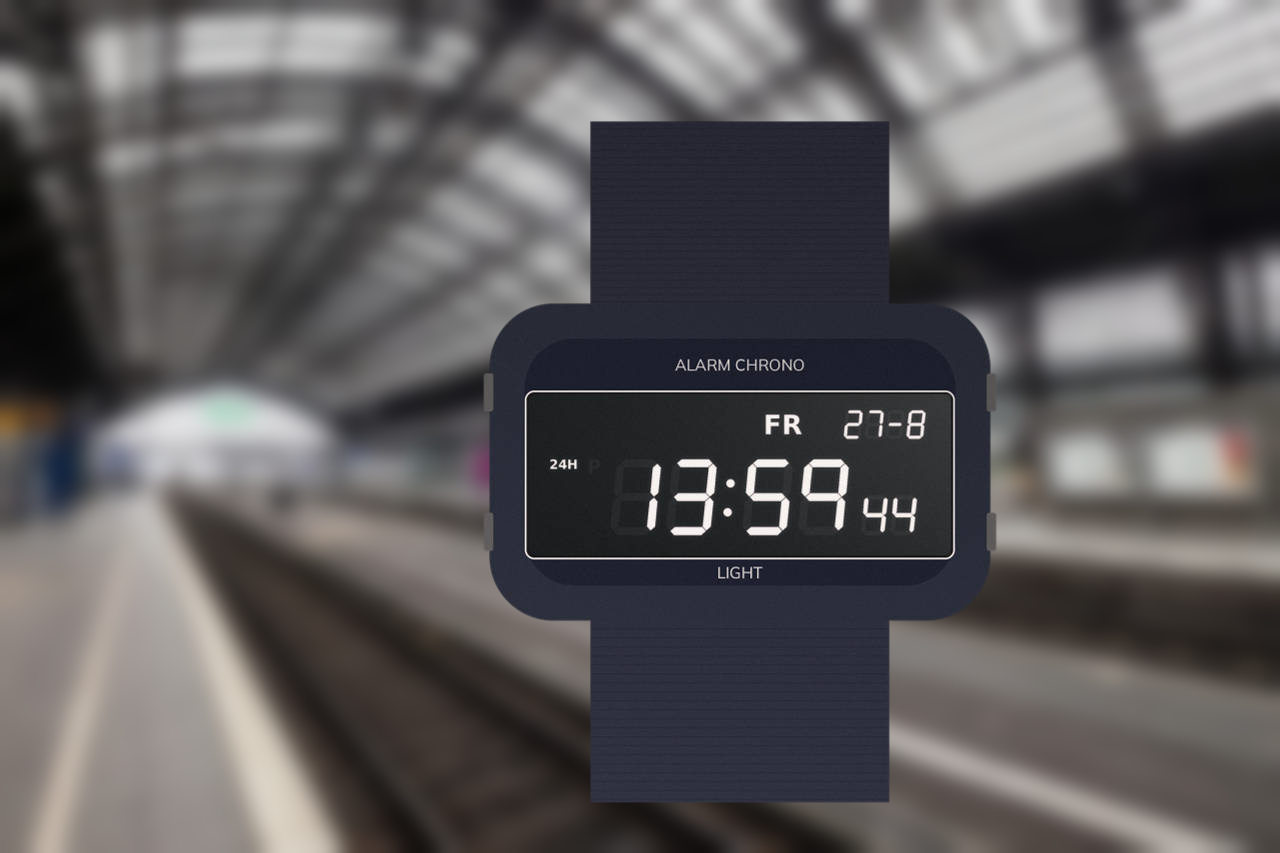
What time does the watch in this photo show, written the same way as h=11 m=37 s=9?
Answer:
h=13 m=59 s=44
